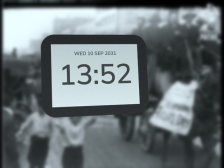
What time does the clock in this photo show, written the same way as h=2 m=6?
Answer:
h=13 m=52
